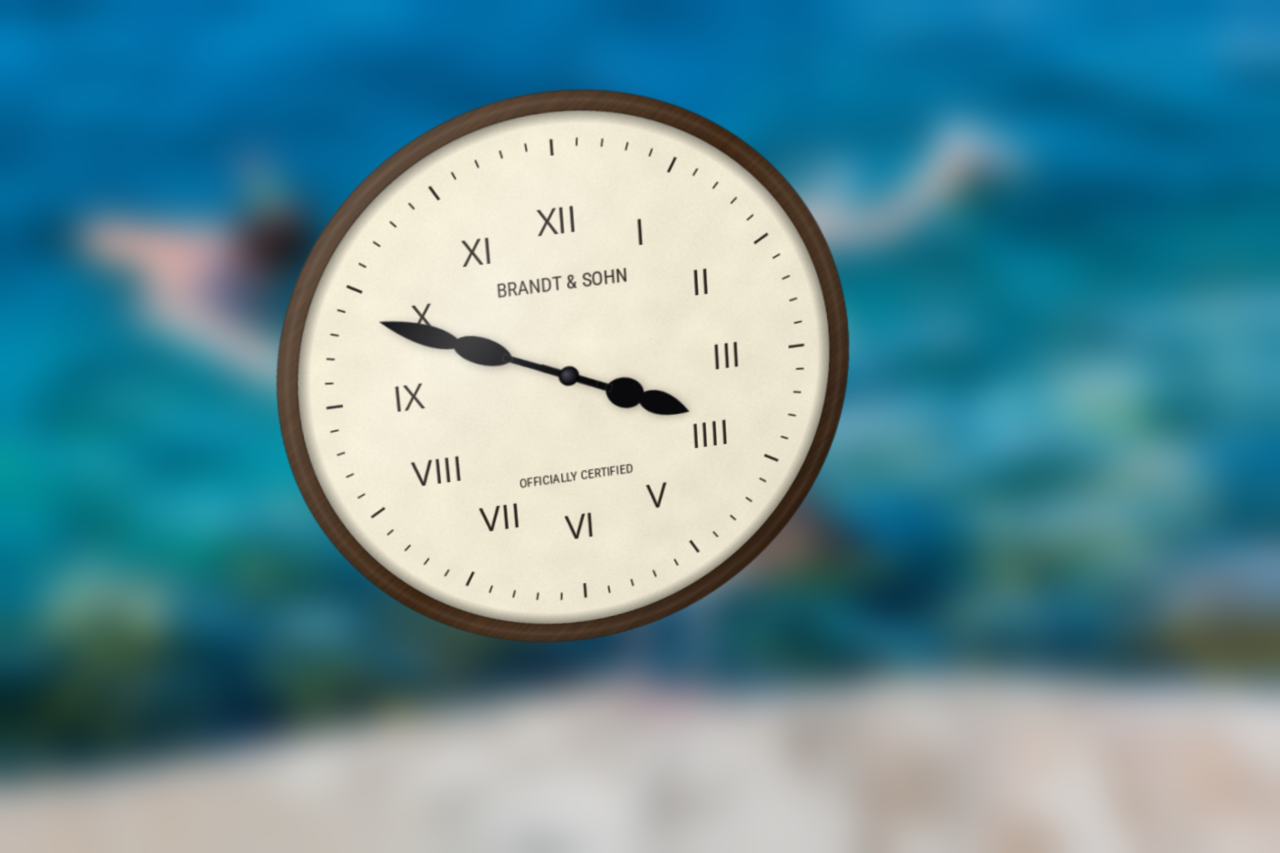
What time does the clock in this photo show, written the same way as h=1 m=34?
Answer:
h=3 m=49
